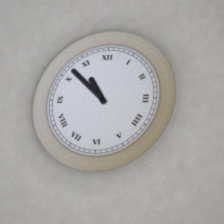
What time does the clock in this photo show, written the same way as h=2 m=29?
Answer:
h=10 m=52
